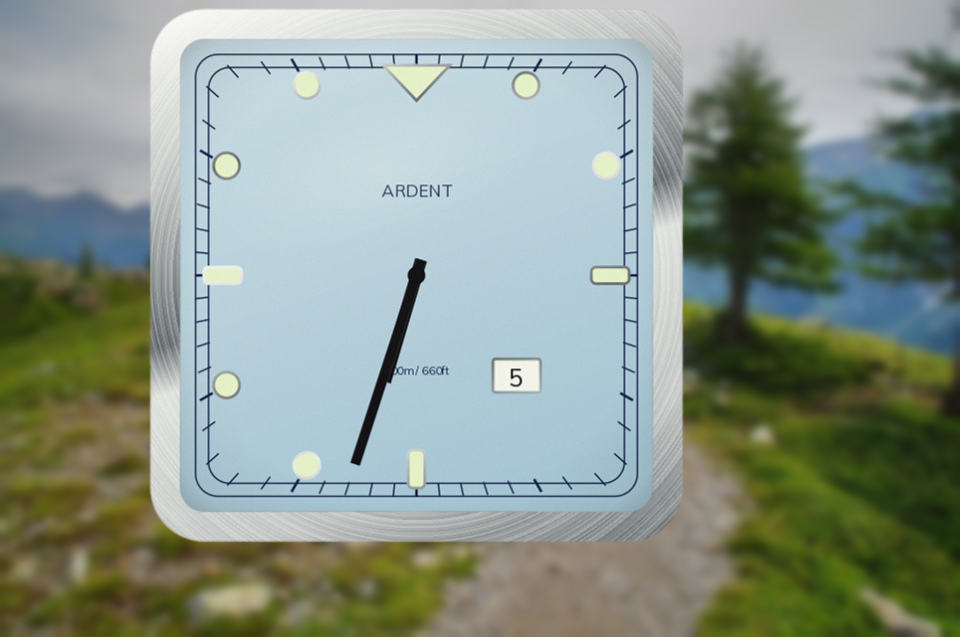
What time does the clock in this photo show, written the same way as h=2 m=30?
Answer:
h=6 m=33
